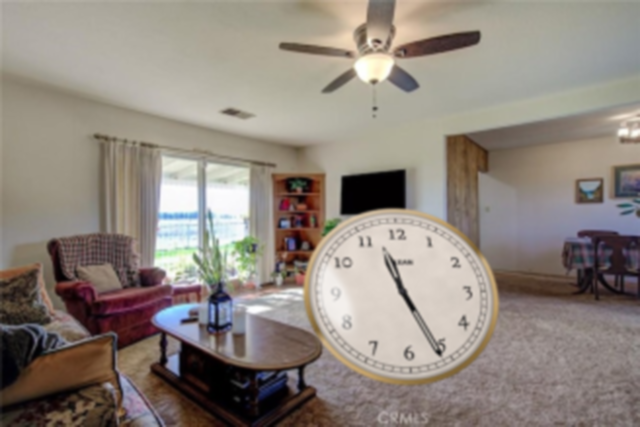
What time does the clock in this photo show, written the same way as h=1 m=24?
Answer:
h=11 m=26
